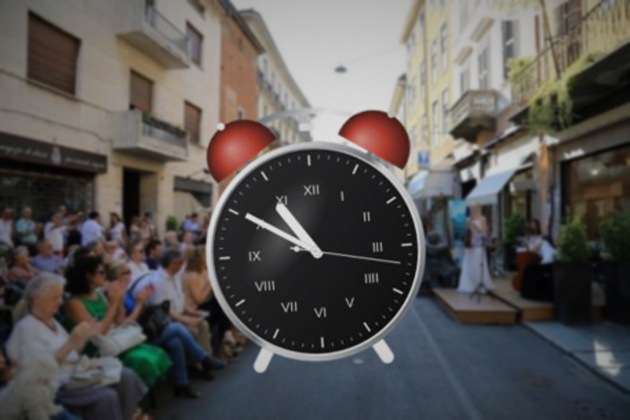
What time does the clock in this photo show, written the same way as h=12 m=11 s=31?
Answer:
h=10 m=50 s=17
